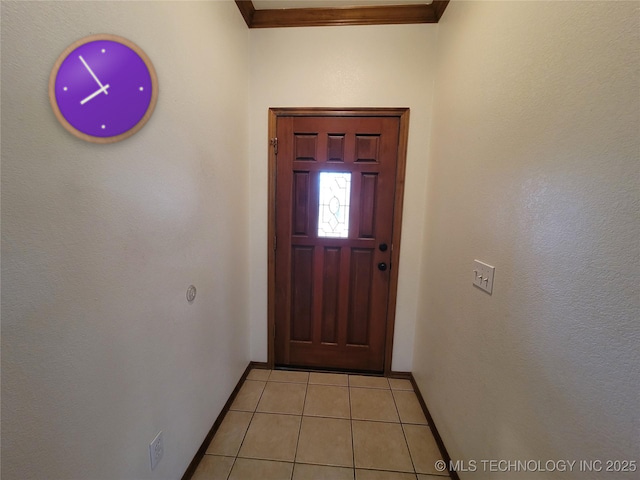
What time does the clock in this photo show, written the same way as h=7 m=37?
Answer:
h=7 m=54
